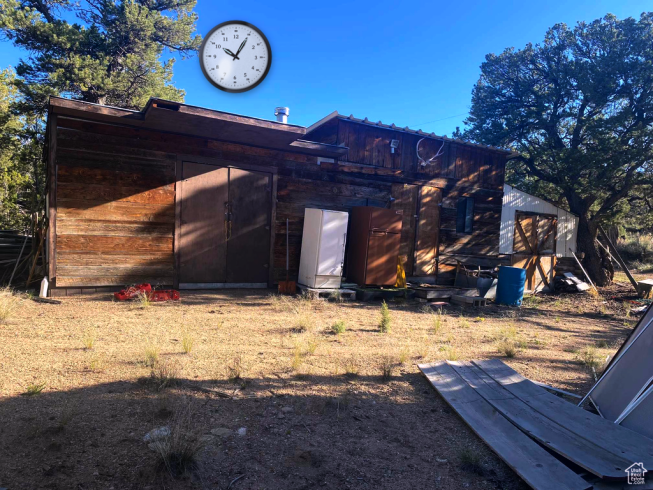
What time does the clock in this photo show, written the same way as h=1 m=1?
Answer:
h=10 m=5
